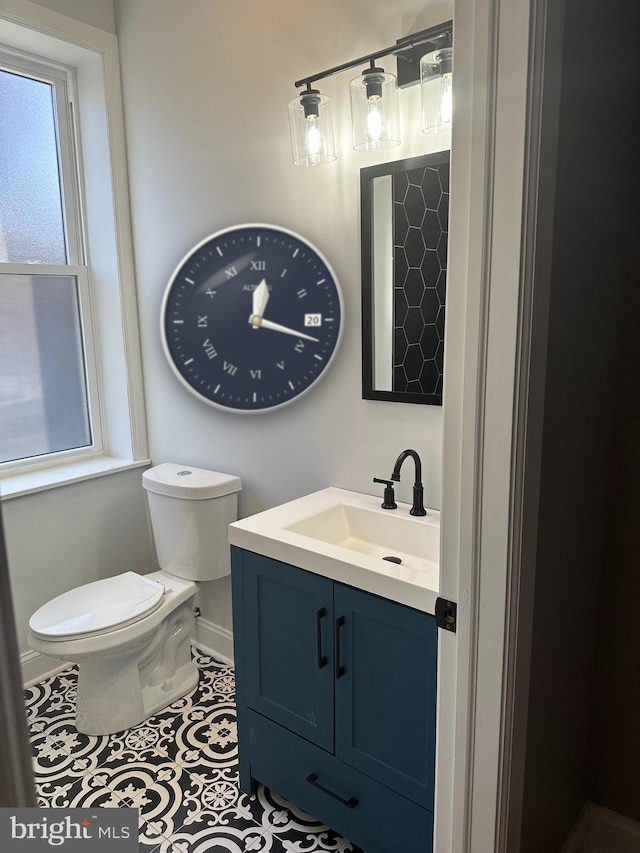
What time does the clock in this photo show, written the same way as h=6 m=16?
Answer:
h=12 m=18
